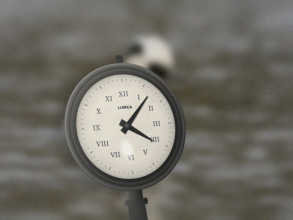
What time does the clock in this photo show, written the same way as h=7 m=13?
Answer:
h=4 m=7
